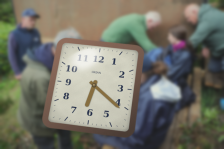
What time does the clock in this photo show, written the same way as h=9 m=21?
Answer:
h=6 m=21
